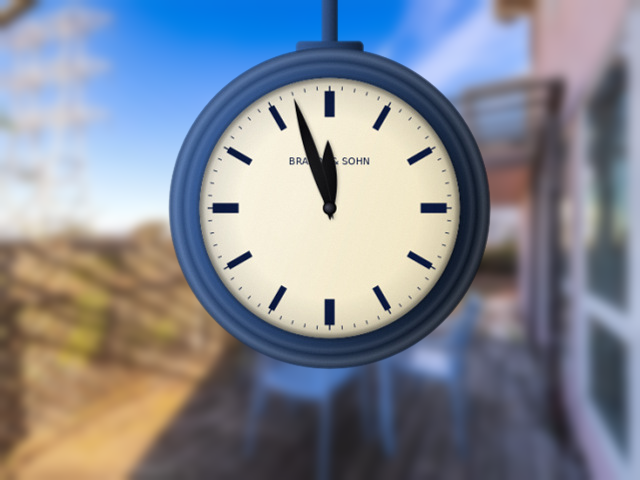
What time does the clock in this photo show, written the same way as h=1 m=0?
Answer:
h=11 m=57
